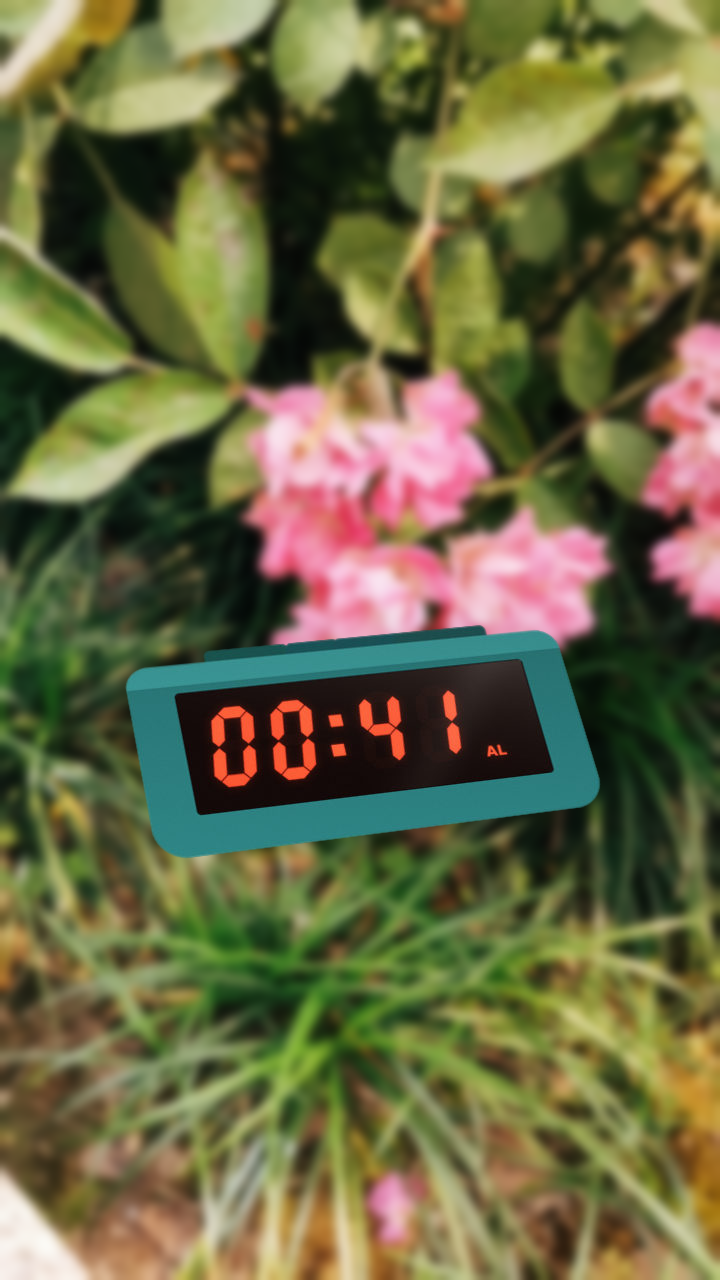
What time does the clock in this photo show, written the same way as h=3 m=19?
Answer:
h=0 m=41
